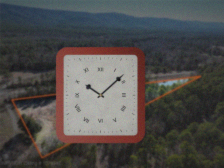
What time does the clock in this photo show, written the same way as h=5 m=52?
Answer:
h=10 m=8
